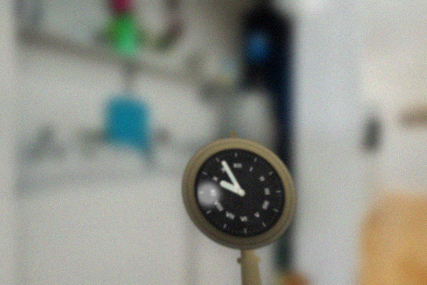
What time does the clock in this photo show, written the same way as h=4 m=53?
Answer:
h=9 m=56
